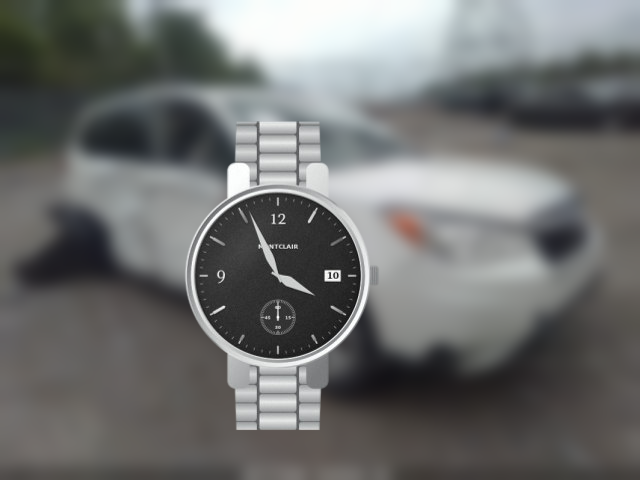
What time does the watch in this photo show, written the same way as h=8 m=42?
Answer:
h=3 m=56
